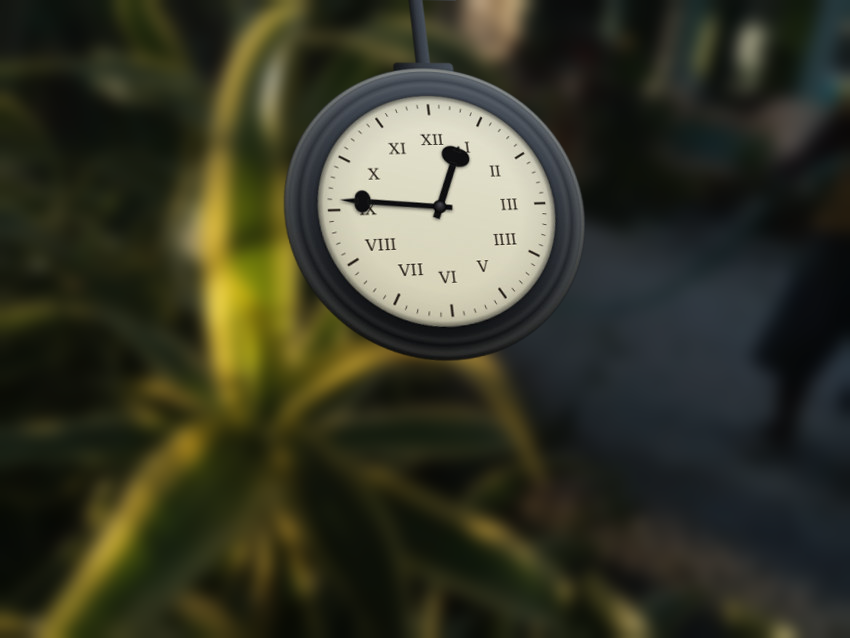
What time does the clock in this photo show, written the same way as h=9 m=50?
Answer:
h=12 m=46
